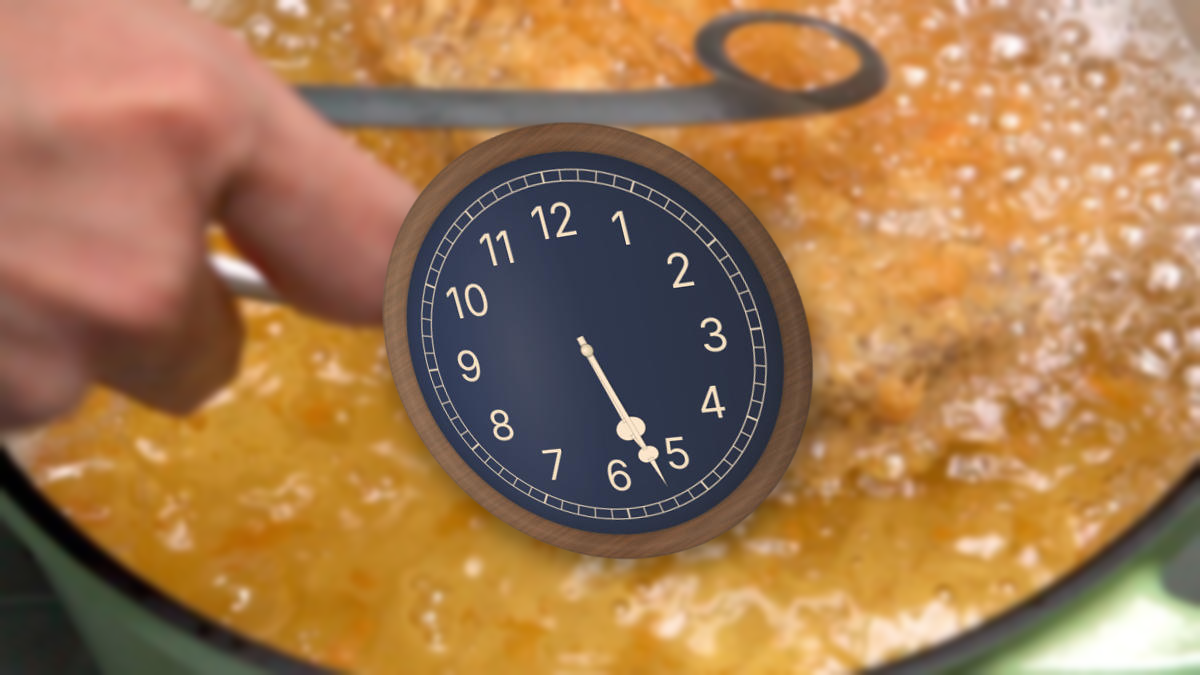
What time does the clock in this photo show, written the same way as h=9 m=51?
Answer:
h=5 m=27
